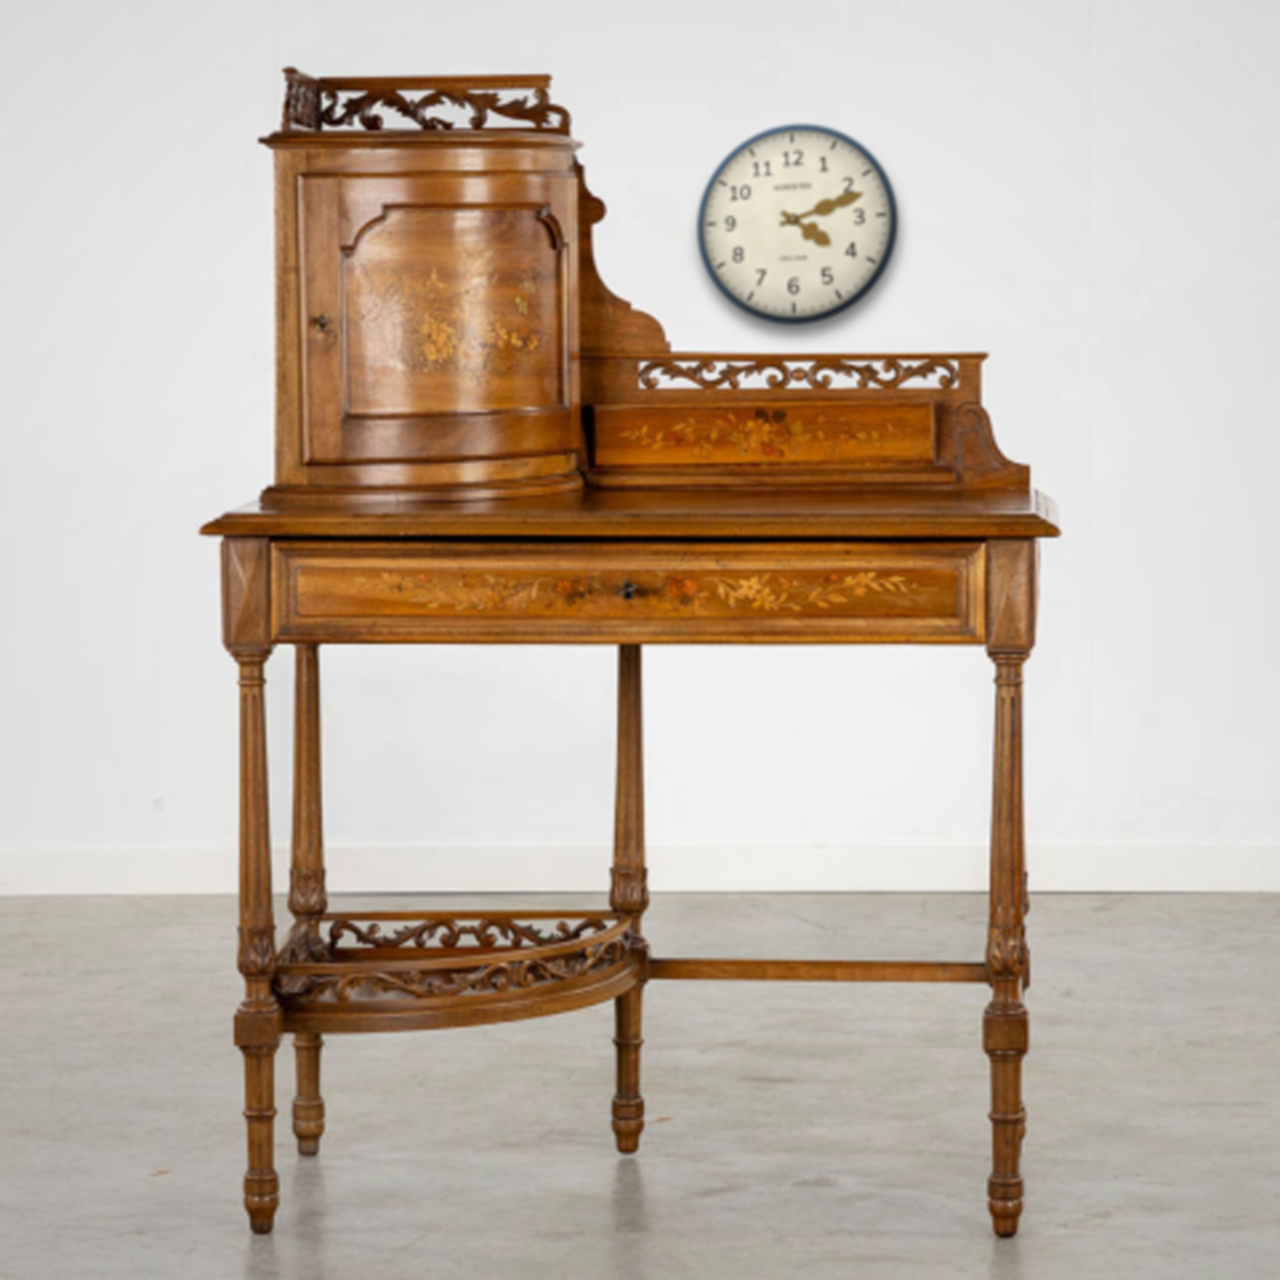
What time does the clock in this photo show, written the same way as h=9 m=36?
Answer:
h=4 m=12
